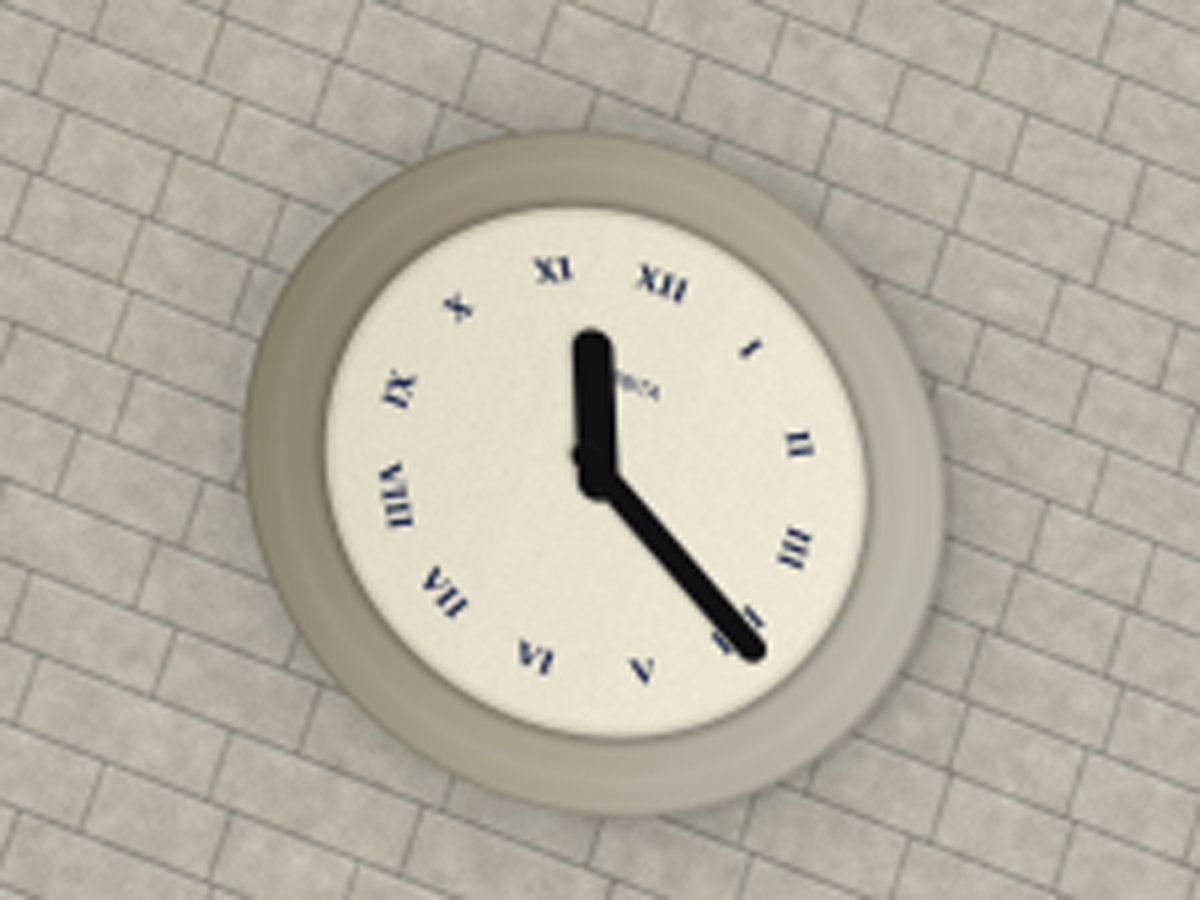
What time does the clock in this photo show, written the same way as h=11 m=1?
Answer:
h=11 m=20
